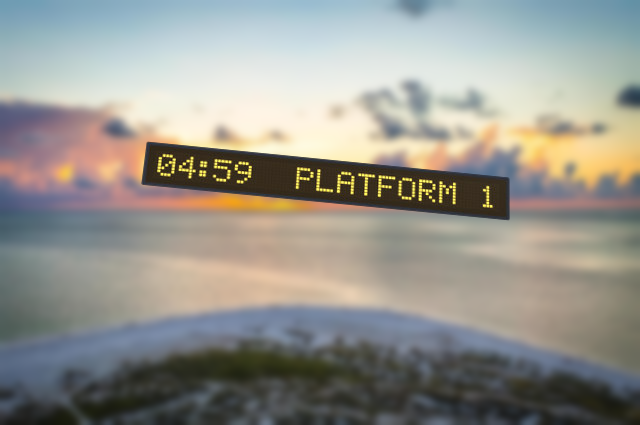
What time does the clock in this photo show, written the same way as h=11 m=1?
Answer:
h=4 m=59
